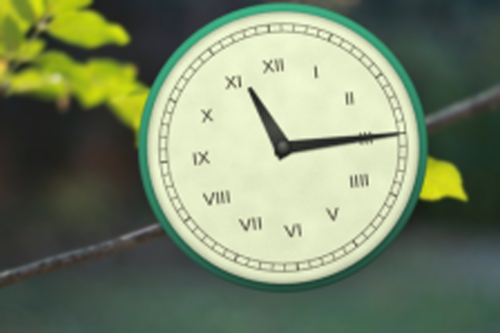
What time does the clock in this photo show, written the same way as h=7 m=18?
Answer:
h=11 m=15
